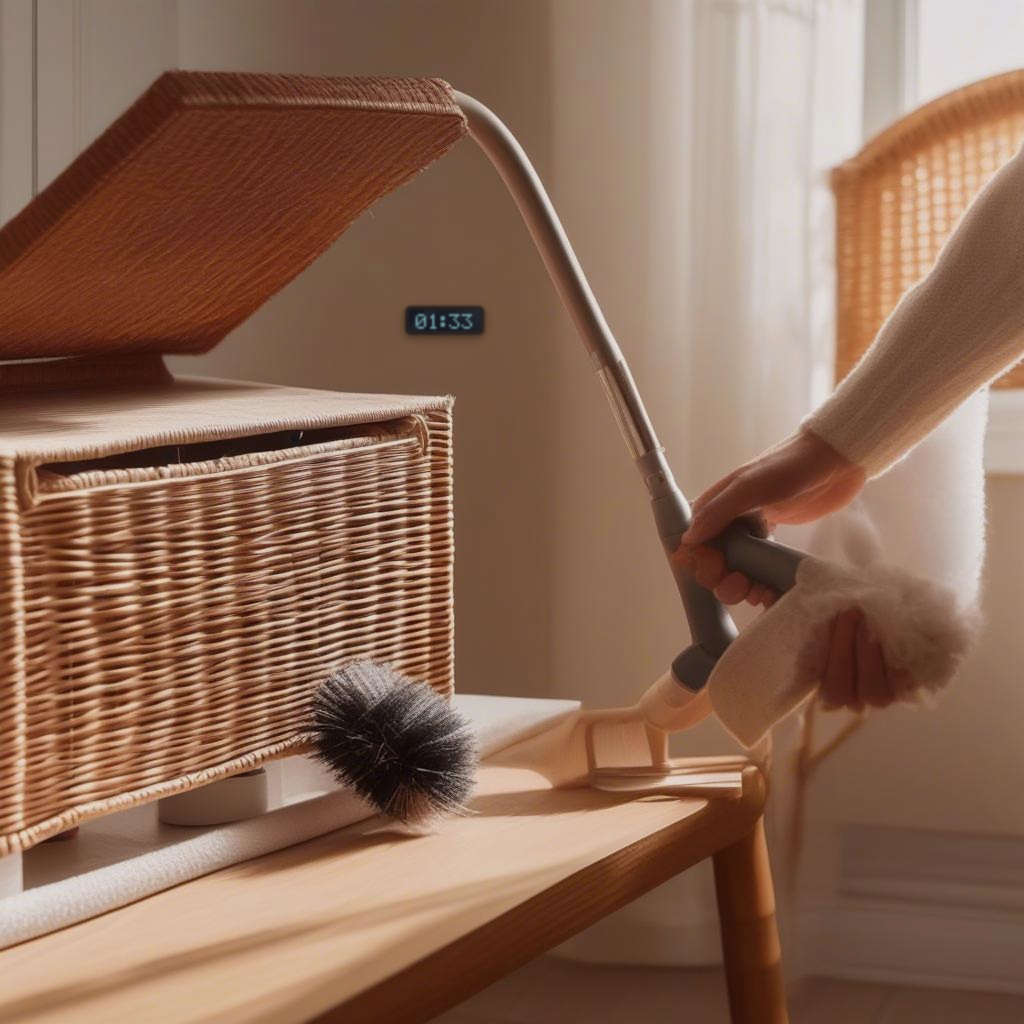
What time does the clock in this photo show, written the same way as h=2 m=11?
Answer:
h=1 m=33
